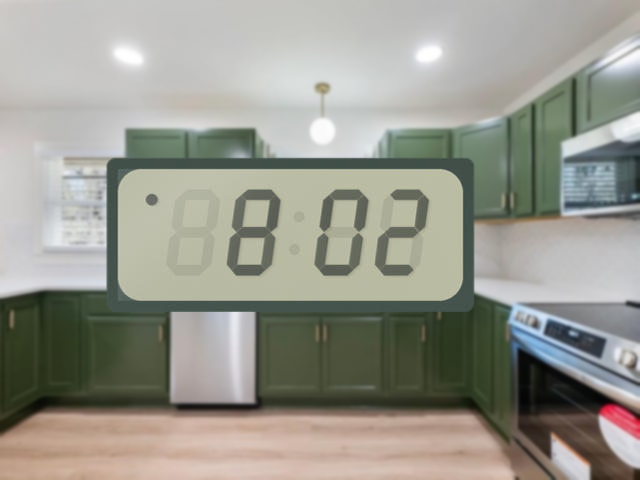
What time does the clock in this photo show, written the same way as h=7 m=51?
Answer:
h=8 m=2
